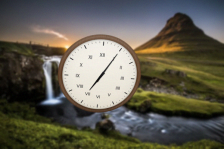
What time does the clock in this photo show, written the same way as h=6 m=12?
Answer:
h=7 m=5
